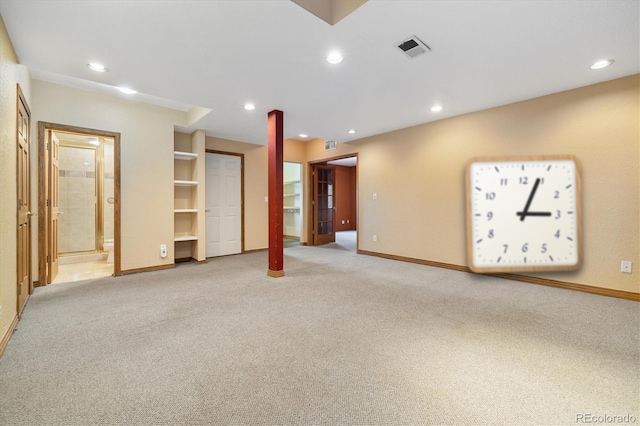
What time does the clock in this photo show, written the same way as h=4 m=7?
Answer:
h=3 m=4
